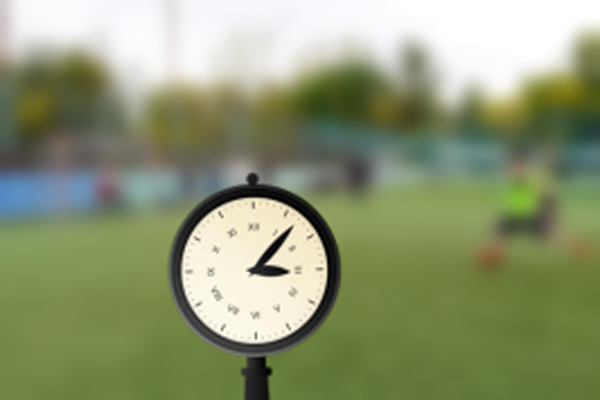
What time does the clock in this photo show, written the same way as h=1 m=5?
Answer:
h=3 m=7
